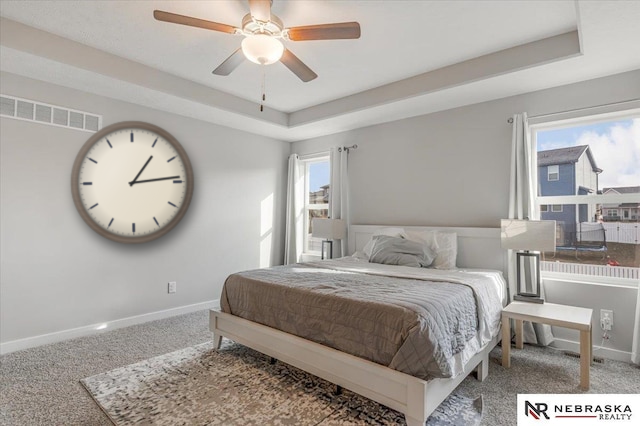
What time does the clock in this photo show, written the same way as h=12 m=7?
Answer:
h=1 m=14
